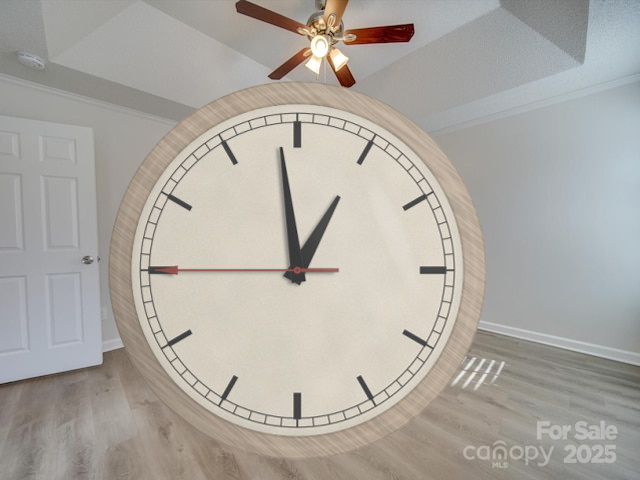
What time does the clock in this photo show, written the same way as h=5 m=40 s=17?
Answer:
h=12 m=58 s=45
